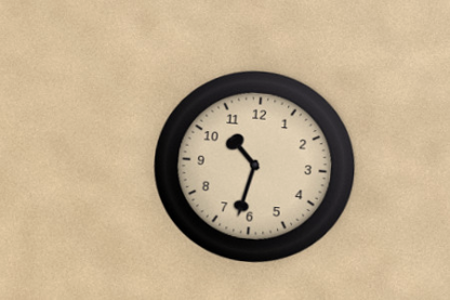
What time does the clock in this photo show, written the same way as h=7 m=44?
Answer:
h=10 m=32
